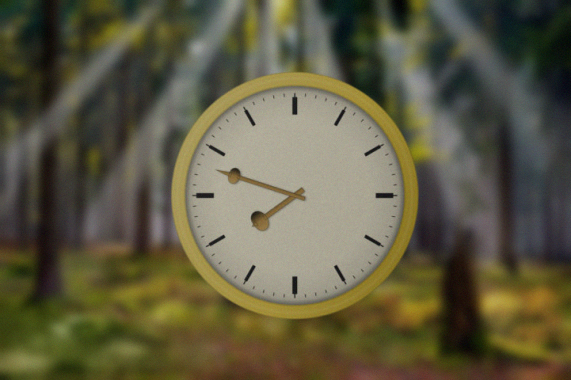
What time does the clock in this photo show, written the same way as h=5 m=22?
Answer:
h=7 m=48
